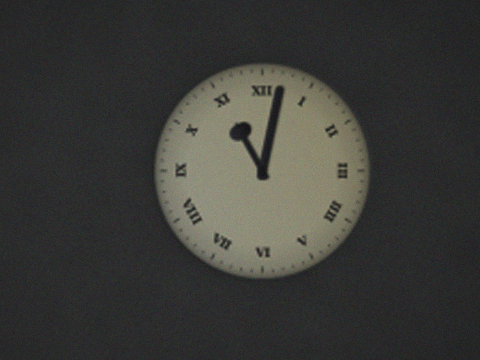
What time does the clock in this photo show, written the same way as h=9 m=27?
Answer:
h=11 m=2
